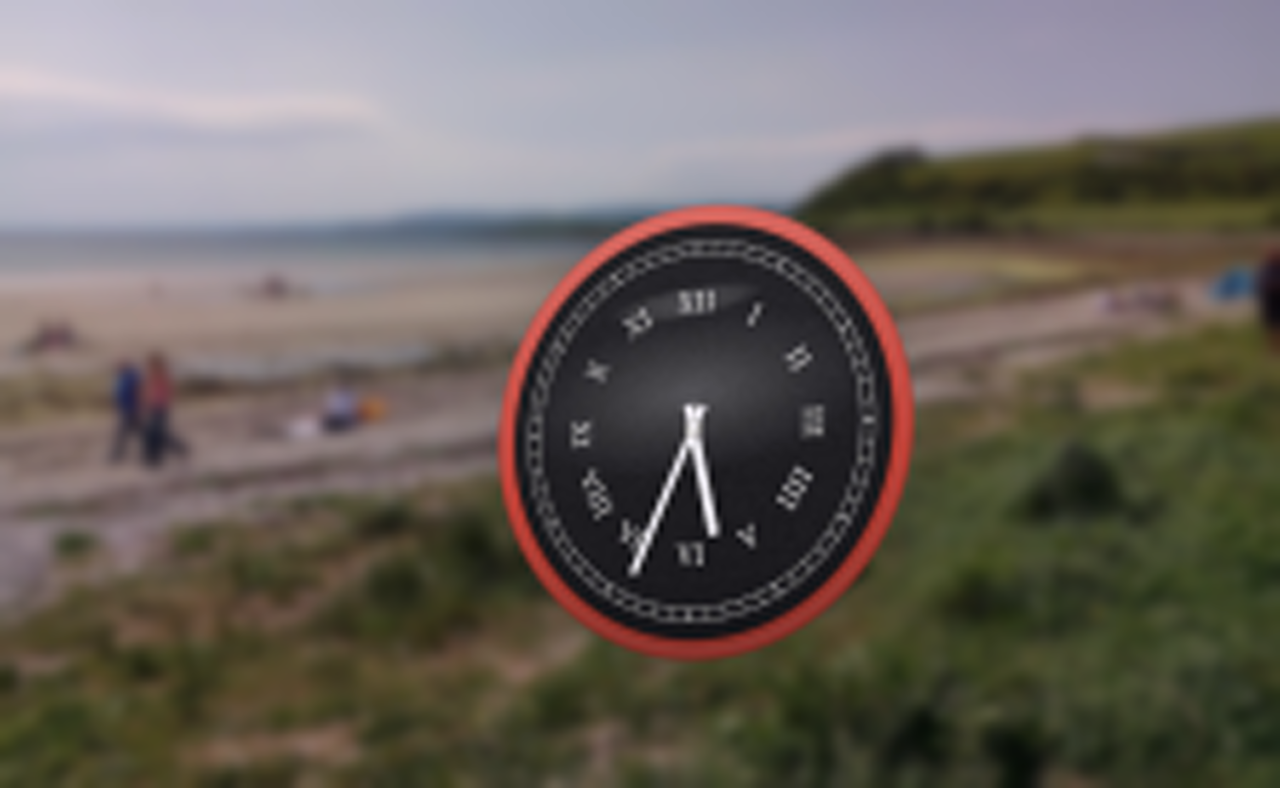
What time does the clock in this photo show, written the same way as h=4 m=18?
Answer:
h=5 m=34
